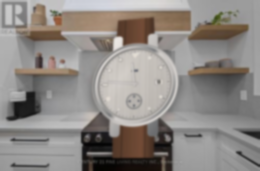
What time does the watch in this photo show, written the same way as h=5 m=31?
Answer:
h=11 m=46
